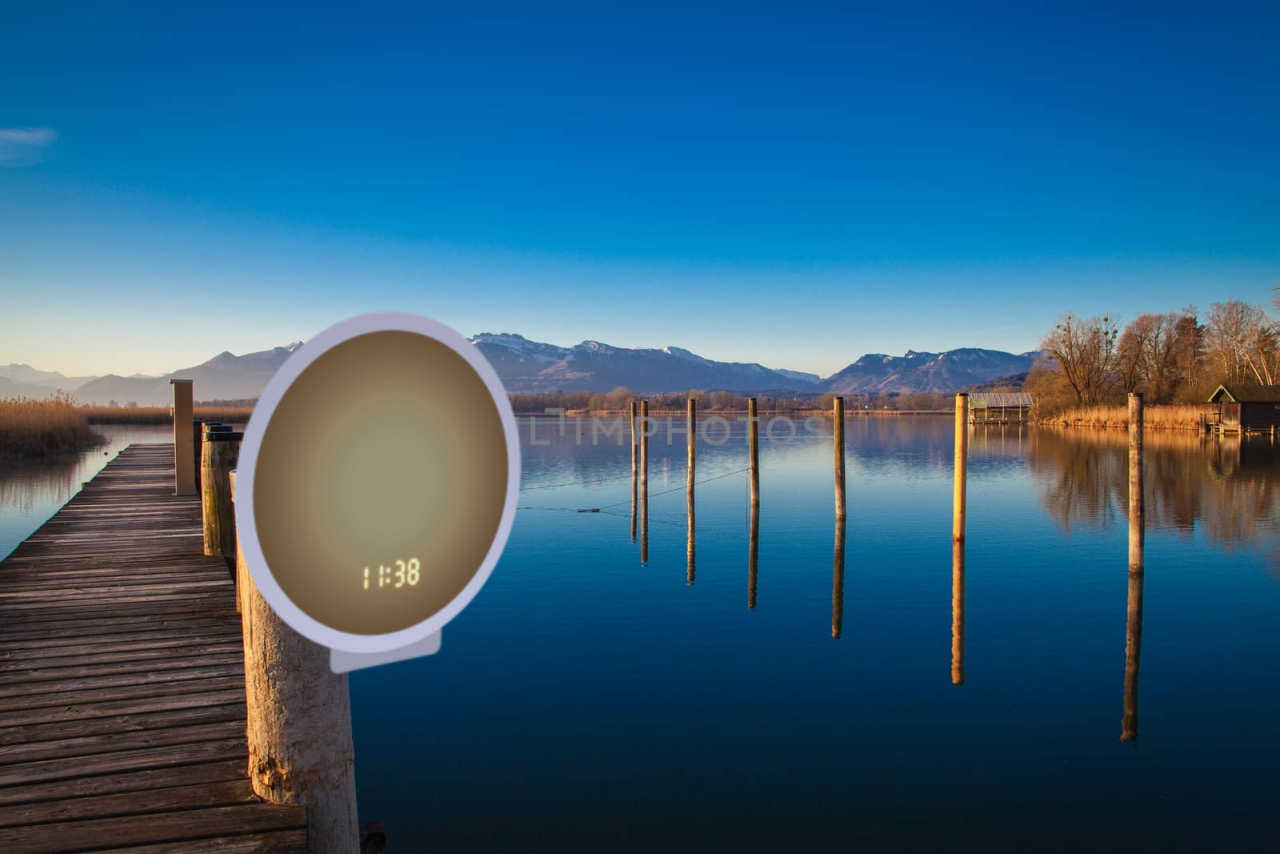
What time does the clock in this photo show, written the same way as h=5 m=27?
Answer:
h=11 m=38
